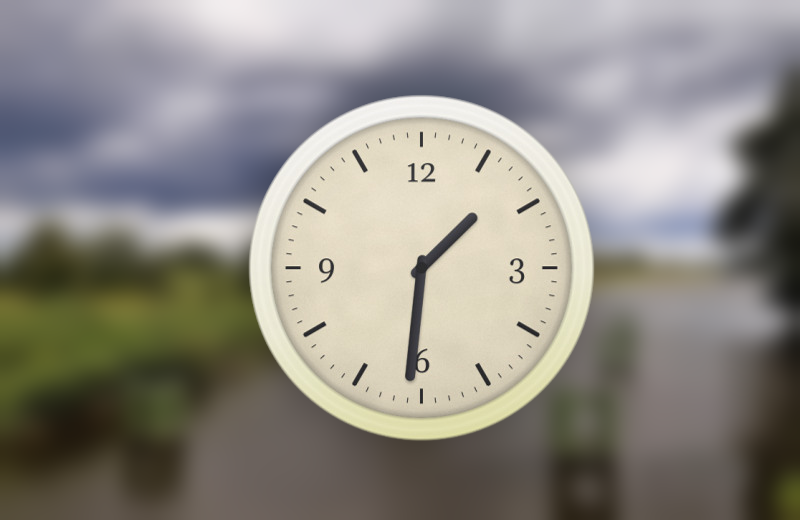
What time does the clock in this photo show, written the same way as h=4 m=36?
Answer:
h=1 m=31
